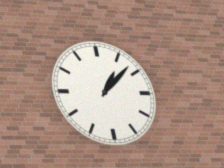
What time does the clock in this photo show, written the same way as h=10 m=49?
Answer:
h=1 m=8
